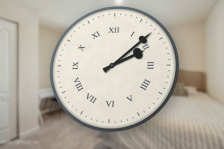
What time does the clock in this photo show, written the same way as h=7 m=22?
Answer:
h=2 m=8
